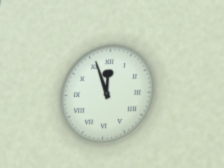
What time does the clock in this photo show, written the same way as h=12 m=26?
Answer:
h=11 m=56
